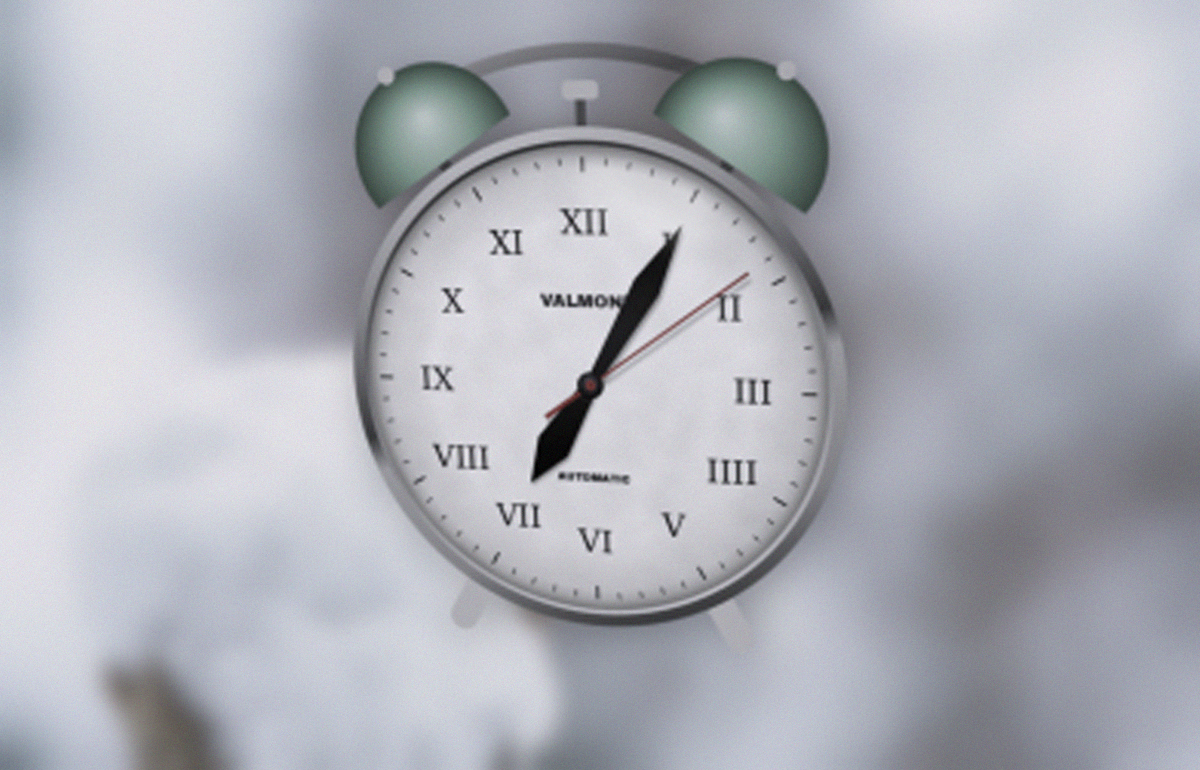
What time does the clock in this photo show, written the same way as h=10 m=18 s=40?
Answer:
h=7 m=5 s=9
